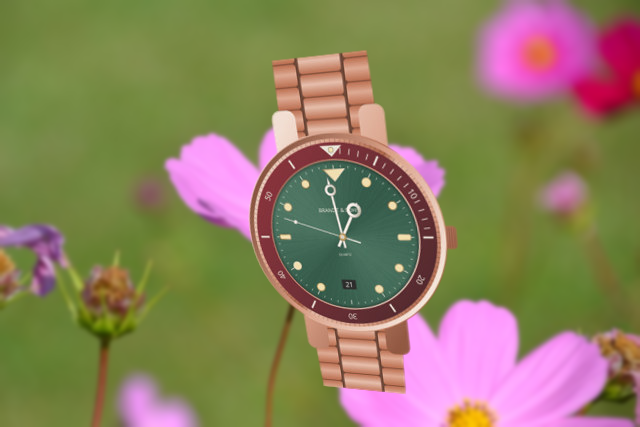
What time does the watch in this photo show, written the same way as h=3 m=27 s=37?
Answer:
h=12 m=58 s=48
